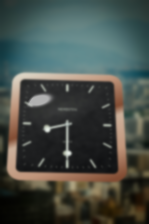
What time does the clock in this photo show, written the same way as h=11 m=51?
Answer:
h=8 m=30
